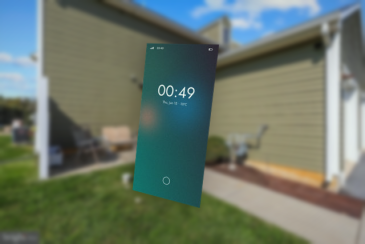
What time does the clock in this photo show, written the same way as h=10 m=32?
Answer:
h=0 m=49
